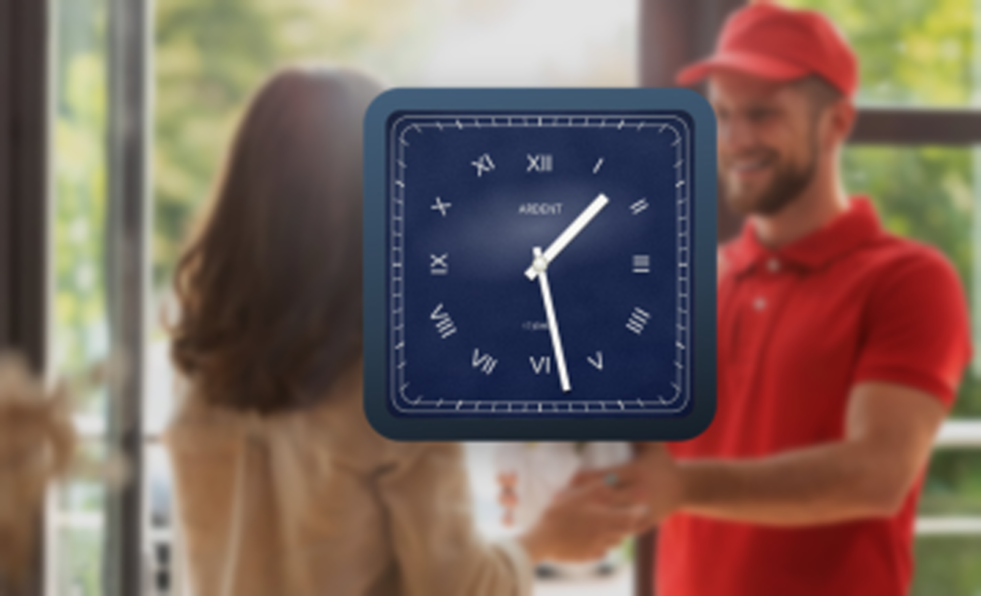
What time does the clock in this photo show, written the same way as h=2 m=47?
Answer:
h=1 m=28
